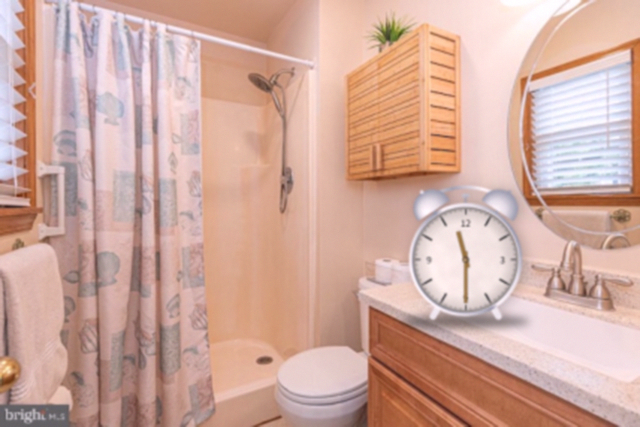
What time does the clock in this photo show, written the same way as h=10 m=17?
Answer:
h=11 m=30
